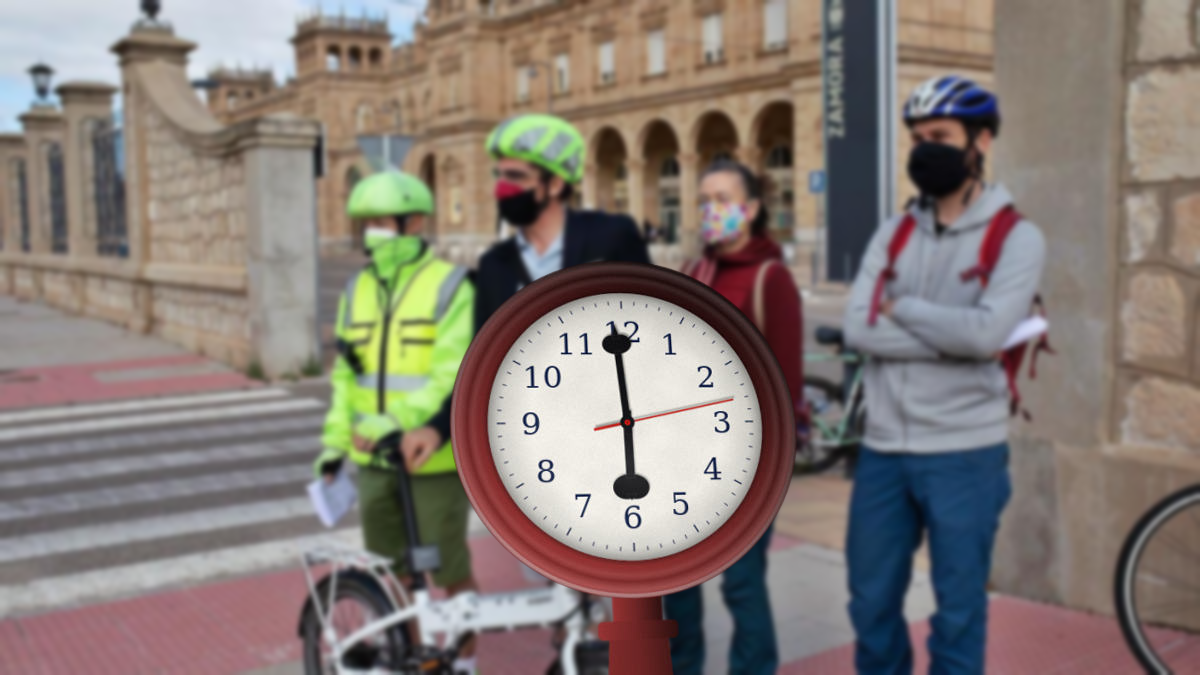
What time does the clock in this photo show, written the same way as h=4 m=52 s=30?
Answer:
h=5 m=59 s=13
